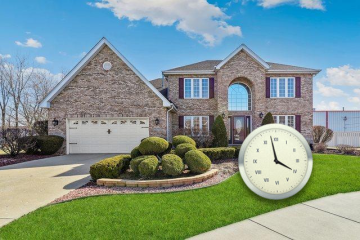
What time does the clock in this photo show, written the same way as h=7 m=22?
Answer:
h=3 m=58
